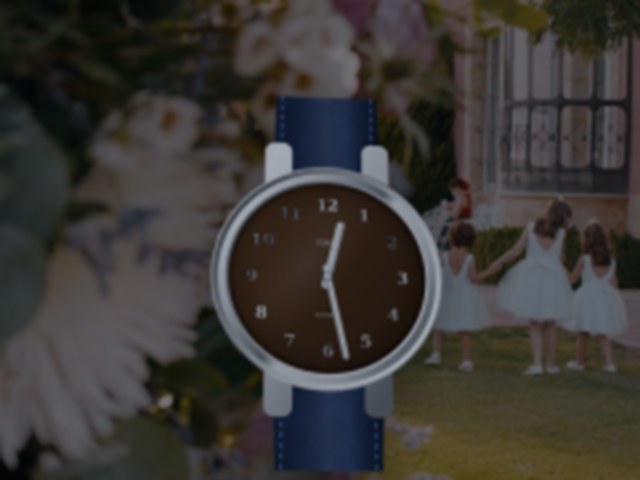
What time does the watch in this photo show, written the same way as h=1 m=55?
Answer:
h=12 m=28
